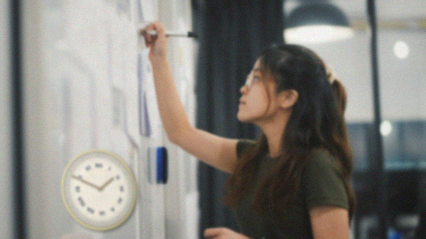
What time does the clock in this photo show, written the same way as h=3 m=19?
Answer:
h=1 m=49
